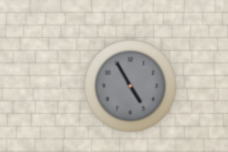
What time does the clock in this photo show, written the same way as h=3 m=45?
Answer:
h=4 m=55
